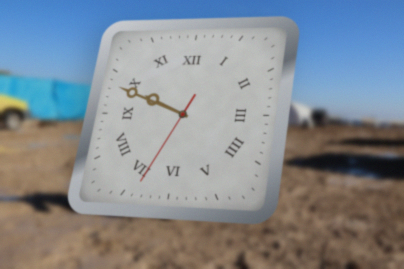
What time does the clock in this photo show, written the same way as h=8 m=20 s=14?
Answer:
h=9 m=48 s=34
